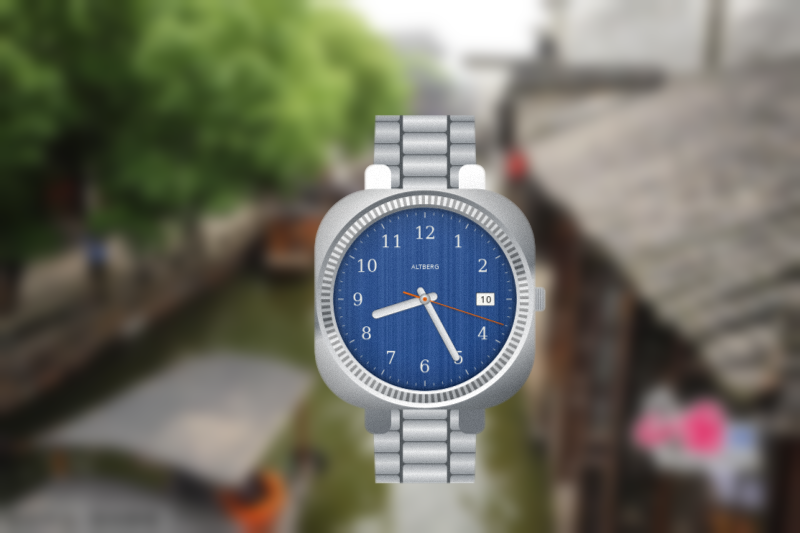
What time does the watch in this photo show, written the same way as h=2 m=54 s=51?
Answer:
h=8 m=25 s=18
